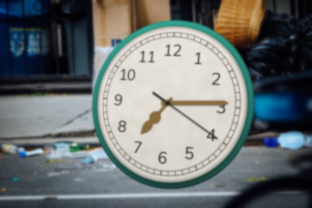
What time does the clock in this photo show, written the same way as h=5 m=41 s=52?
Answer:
h=7 m=14 s=20
